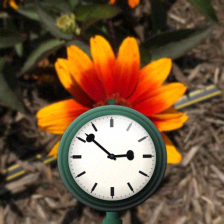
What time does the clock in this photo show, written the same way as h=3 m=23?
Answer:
h=2 m=52
